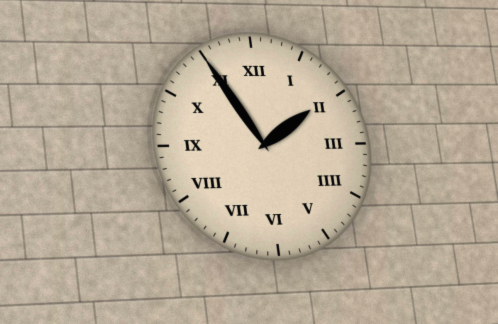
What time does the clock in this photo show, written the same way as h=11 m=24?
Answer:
h=1 m=55
